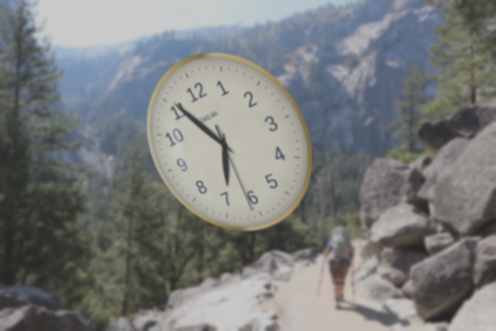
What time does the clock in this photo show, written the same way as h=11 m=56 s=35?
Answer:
h=6 m=55 s=31
